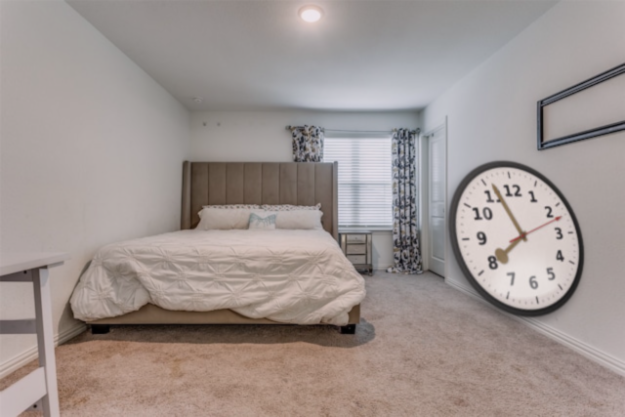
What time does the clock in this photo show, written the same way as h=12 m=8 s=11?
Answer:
h=7 m=56 s=12
